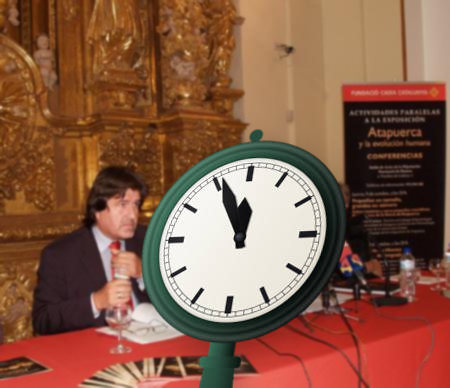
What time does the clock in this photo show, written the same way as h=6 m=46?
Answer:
h=11 m=56
